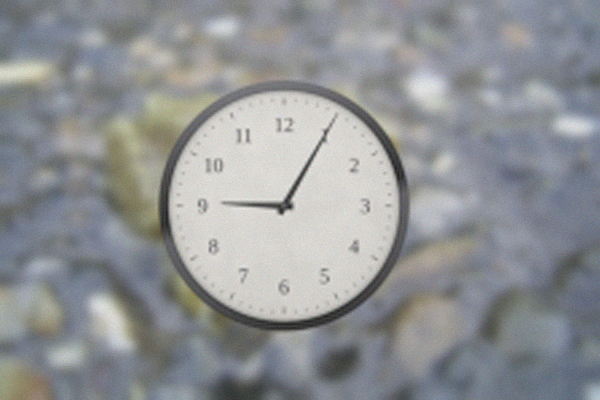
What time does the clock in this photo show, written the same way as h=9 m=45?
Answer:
h=9 m=5
